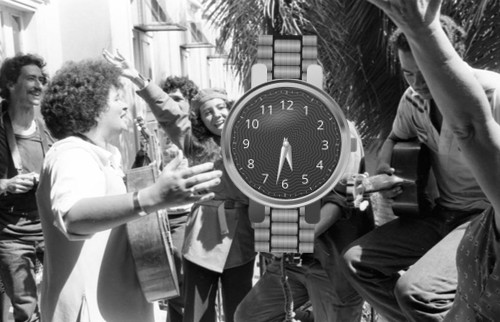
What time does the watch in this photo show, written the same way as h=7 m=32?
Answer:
h=5 m=32
